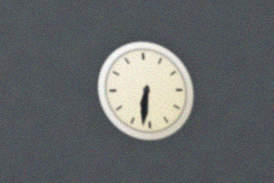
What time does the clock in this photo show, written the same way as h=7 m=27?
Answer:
h=6 m=32
